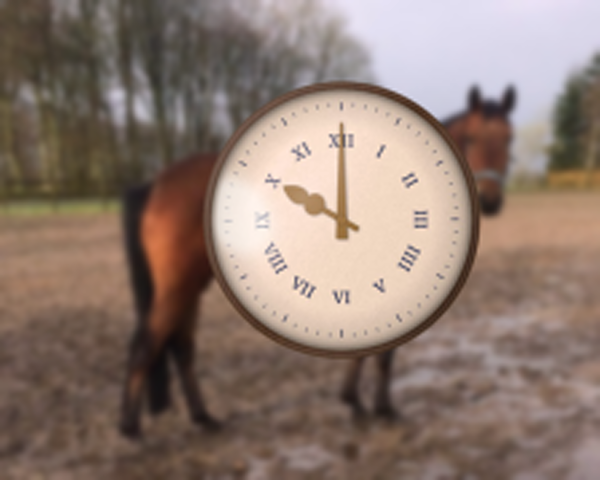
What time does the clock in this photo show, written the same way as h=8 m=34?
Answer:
h=10 m=0
